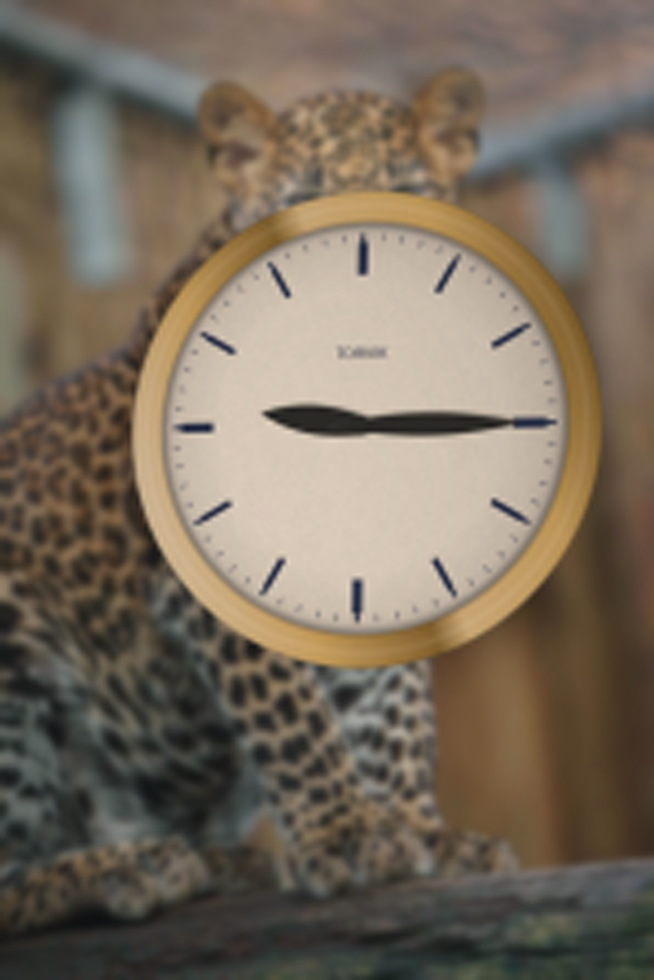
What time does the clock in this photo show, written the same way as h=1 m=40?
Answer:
h=9 m=15
